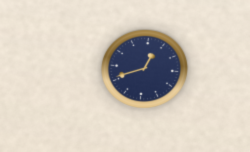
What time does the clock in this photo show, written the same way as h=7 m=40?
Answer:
h=12 m=41
